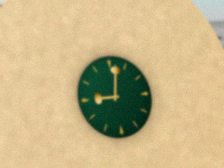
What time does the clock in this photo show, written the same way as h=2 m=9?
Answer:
h=9 m=2
